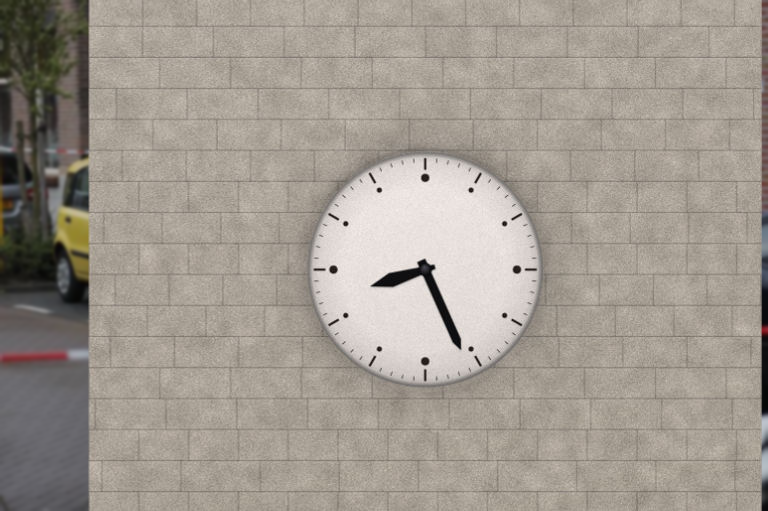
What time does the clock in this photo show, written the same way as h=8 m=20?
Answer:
h=8 m=26
